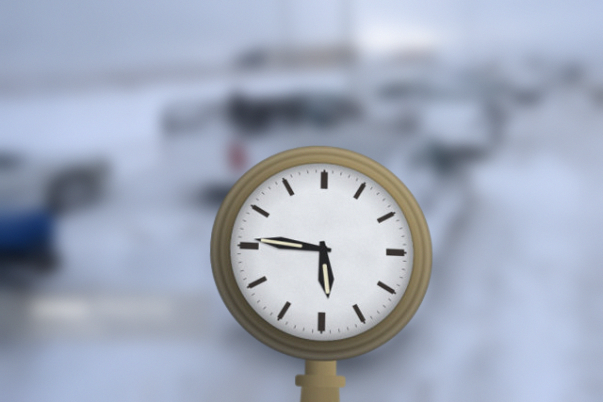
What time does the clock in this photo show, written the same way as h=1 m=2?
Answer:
h=5 m=46
